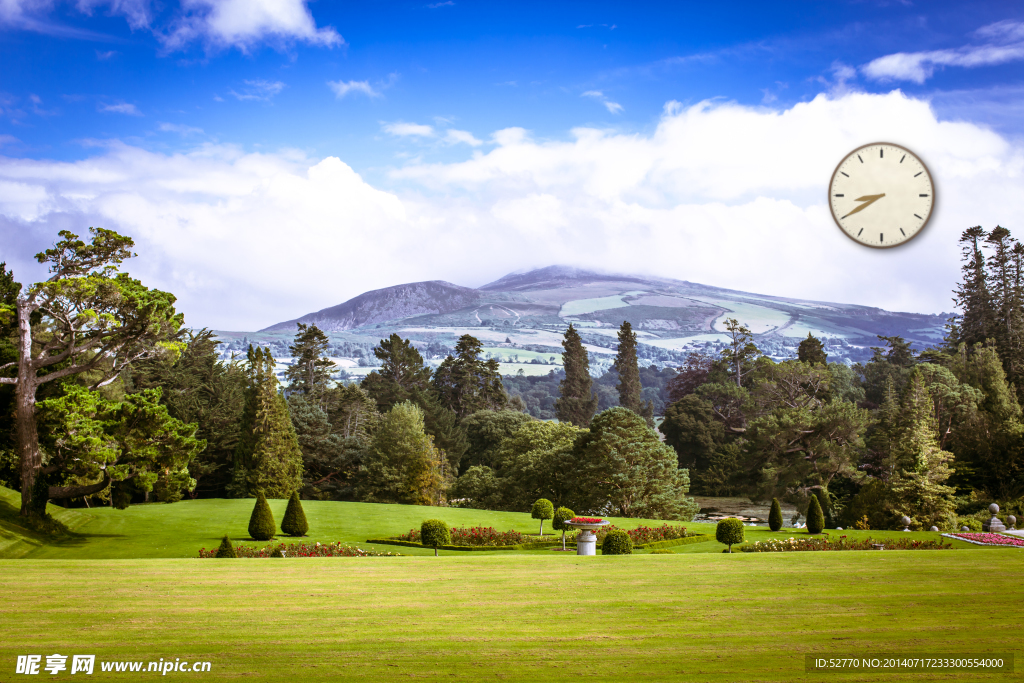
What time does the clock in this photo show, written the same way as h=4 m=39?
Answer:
h=8 m=40
